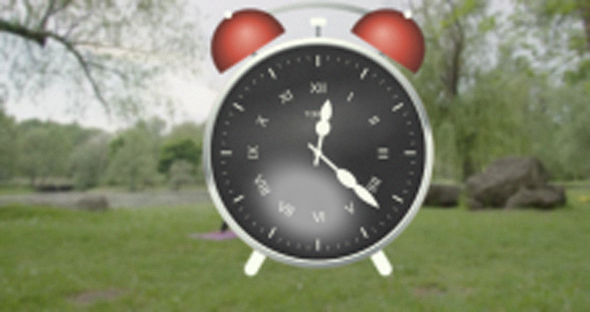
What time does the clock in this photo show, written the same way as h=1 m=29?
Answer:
h=12 m=22
